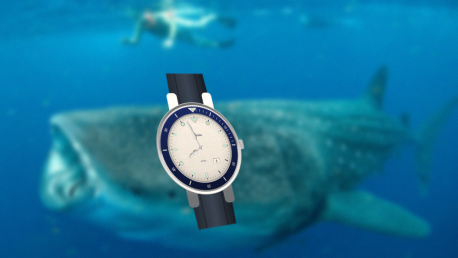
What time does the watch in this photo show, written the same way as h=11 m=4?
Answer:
h=7 m=57
